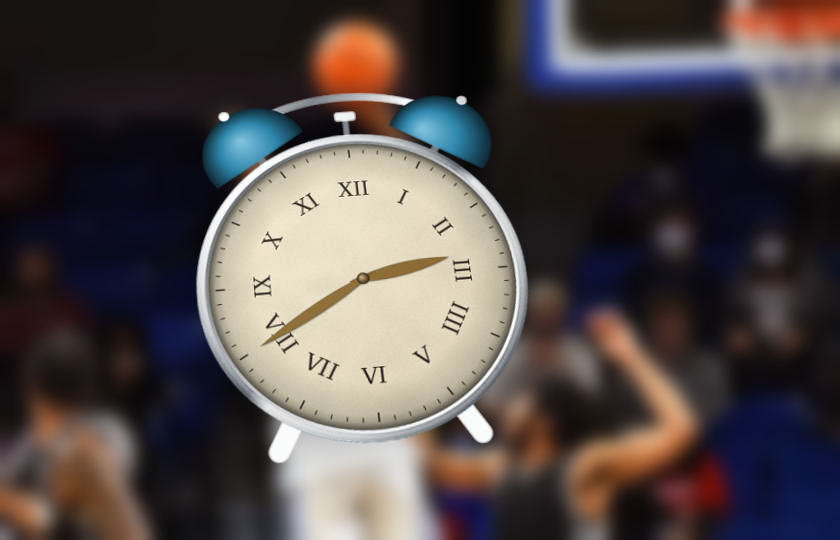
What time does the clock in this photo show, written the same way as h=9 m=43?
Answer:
h=2 m=40
